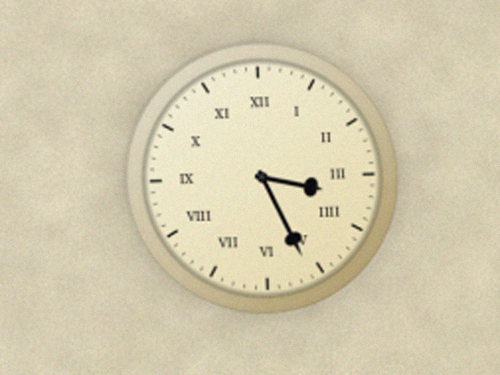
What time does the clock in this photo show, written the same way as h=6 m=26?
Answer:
h=3 m=26
